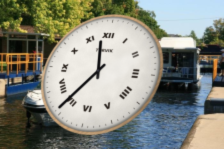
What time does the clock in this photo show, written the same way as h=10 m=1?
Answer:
h=11 m=36
